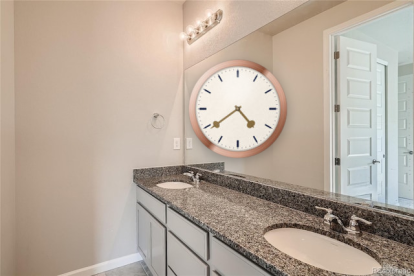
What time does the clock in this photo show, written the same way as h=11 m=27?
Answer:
h=4 m=39
